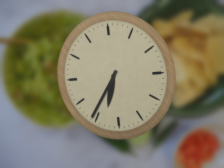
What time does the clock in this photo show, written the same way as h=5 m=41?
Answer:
h=6 m=36
